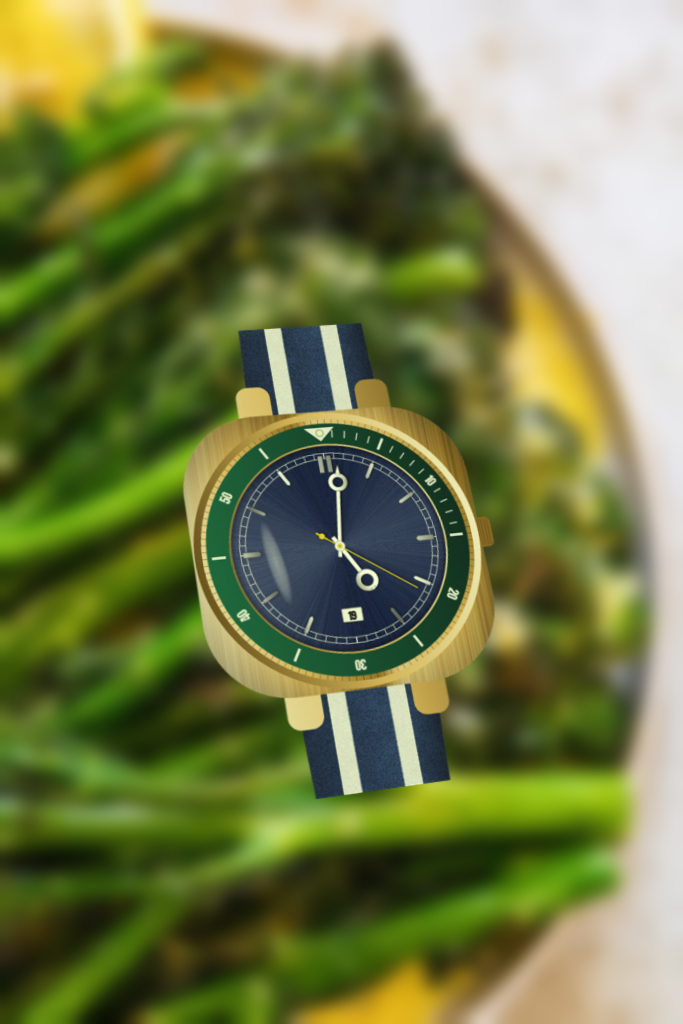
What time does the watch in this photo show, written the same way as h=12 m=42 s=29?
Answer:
h=5 m=1 s=21
